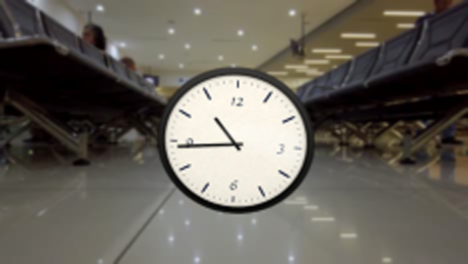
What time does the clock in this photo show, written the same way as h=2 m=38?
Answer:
h=10 m=44
